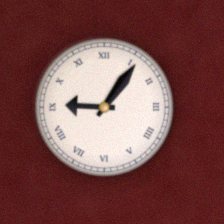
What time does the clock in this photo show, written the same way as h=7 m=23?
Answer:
h=9 m=6
